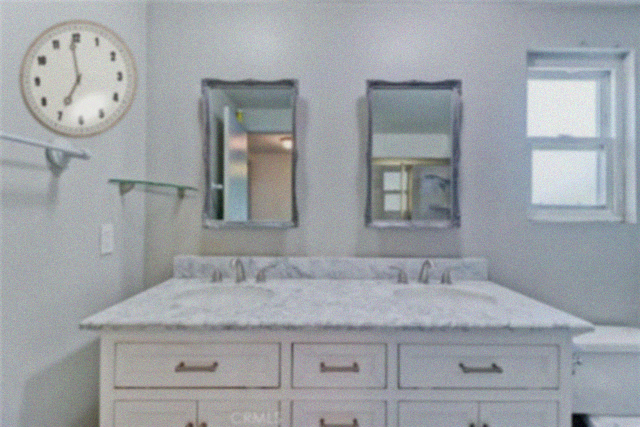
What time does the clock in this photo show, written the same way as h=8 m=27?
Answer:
h=6 m=59
